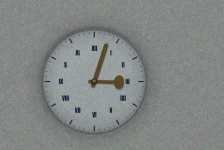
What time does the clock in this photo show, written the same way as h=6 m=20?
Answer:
h=3 m=3
